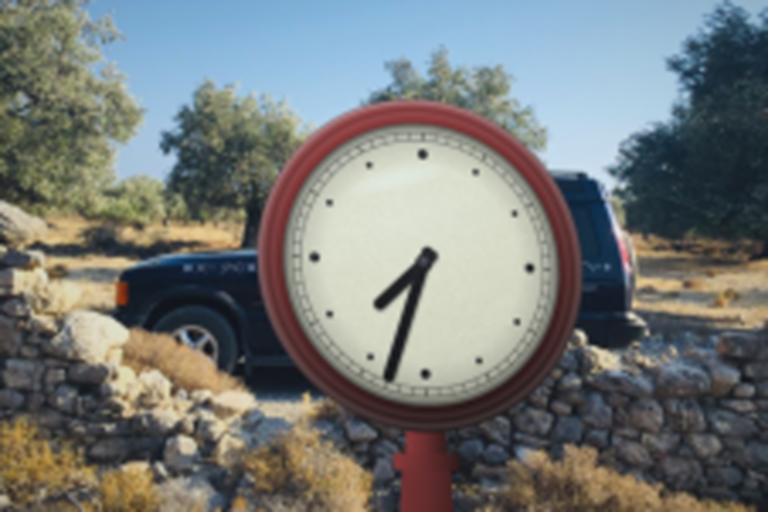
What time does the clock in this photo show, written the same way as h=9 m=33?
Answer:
h=7 m=33
